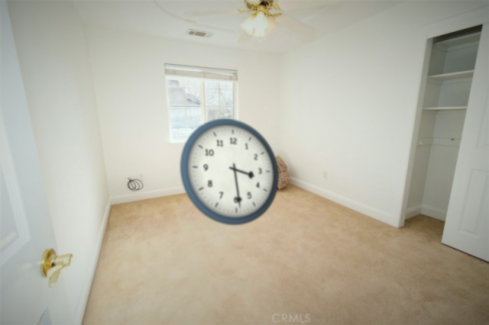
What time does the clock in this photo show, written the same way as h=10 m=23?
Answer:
h=3 m=29
